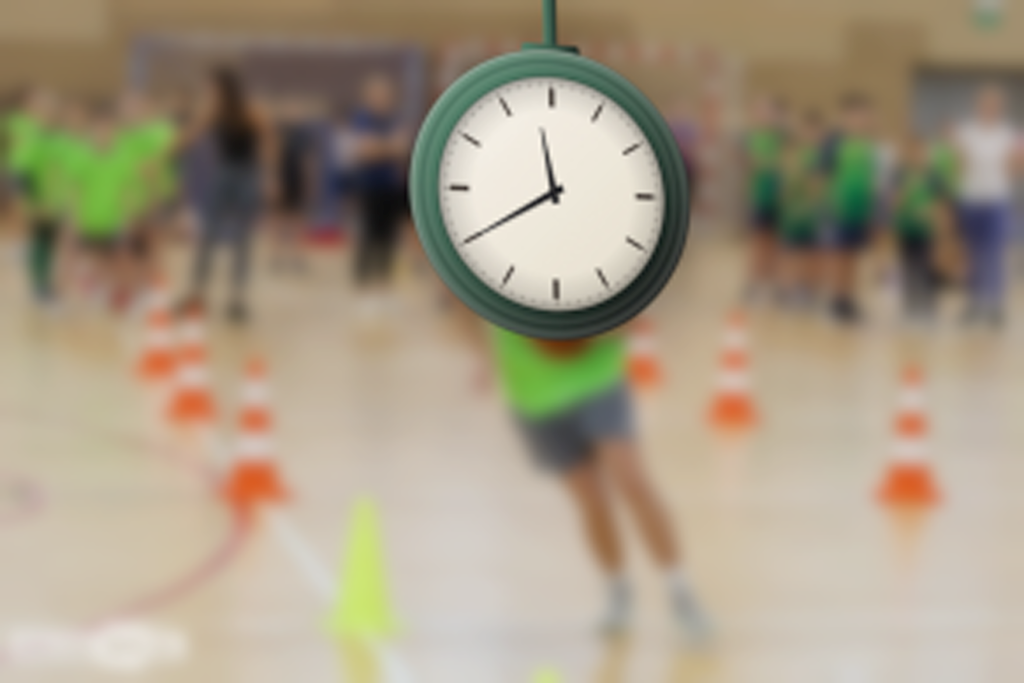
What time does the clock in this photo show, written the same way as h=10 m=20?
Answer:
h=11 m=40
